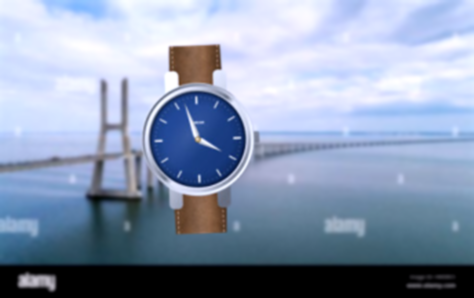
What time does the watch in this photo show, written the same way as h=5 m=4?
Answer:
h=3 m=57
